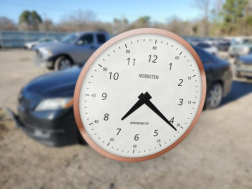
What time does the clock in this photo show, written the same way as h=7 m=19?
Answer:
h=7 m=21
